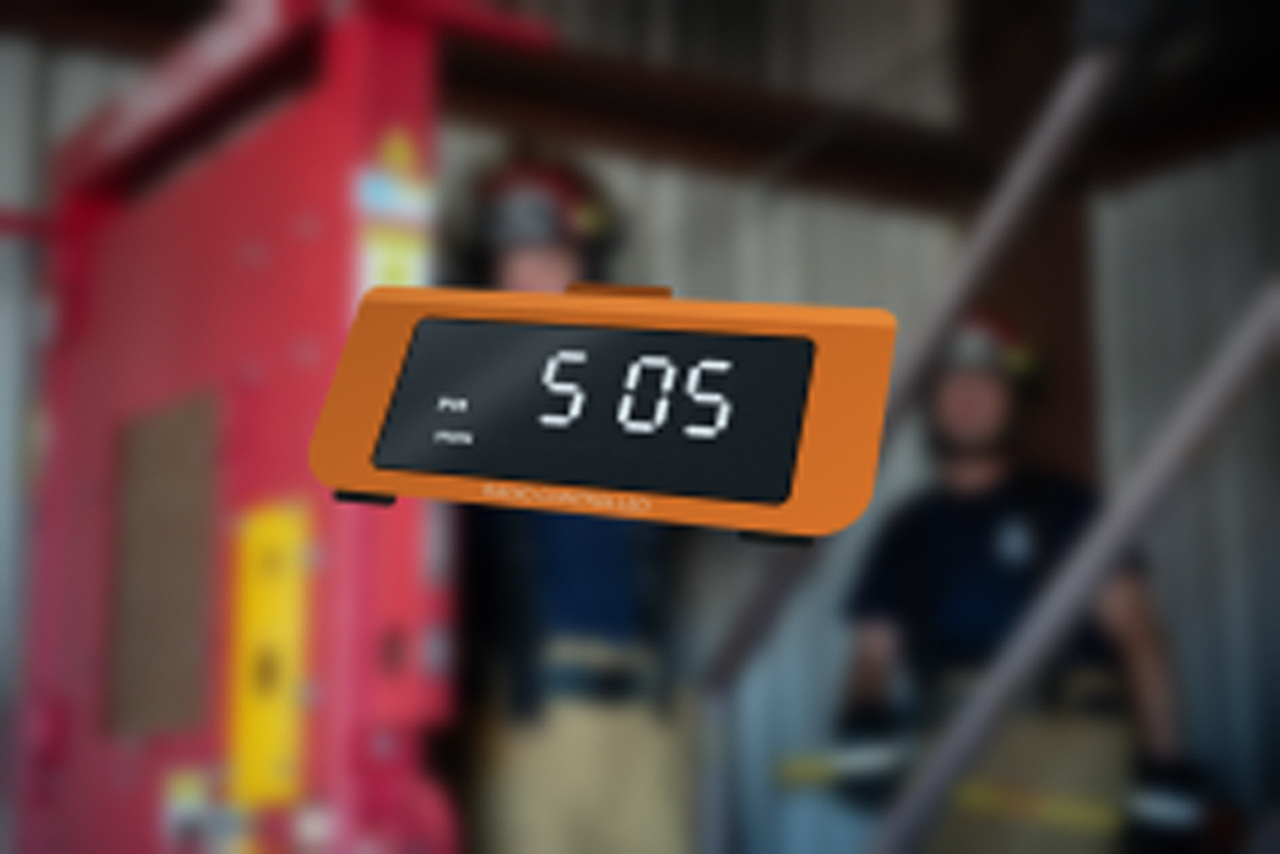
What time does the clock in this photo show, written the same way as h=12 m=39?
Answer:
h=5 m=5
